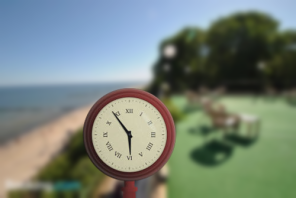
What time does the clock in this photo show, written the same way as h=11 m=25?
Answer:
h=5 m=54
